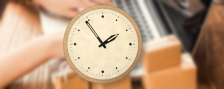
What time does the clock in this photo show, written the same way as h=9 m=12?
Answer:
h=1 m=54
